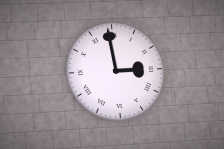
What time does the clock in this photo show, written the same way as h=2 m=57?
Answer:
h=2 m=59
